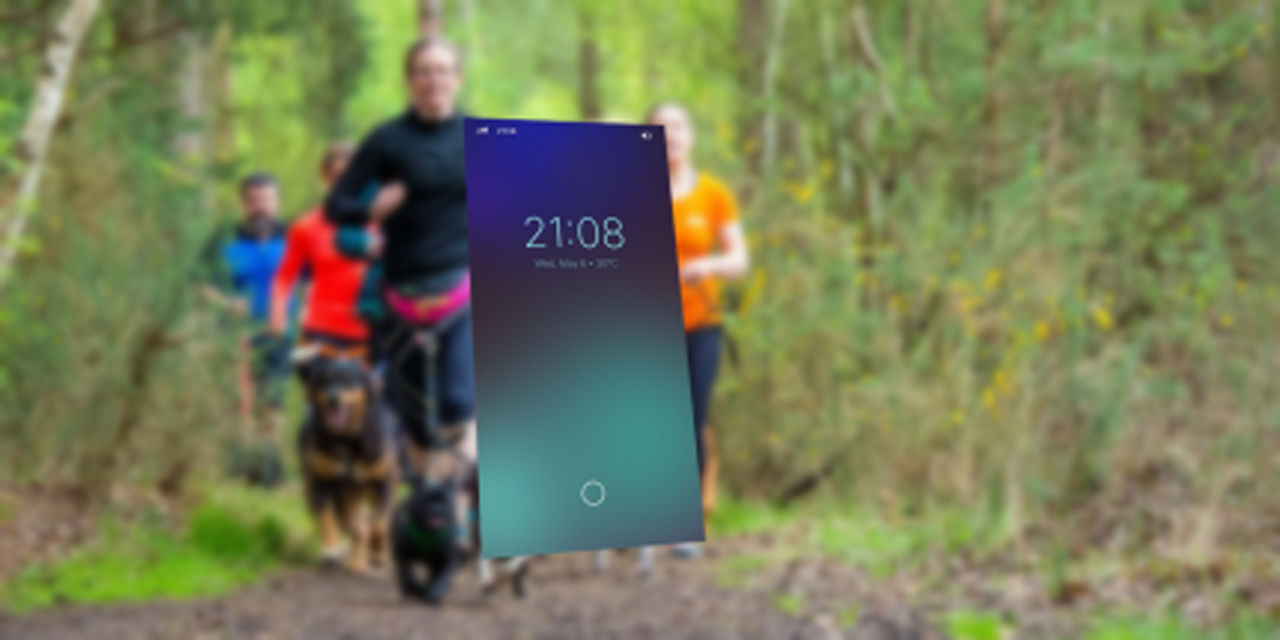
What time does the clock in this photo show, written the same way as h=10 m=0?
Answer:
h=21 m=8
